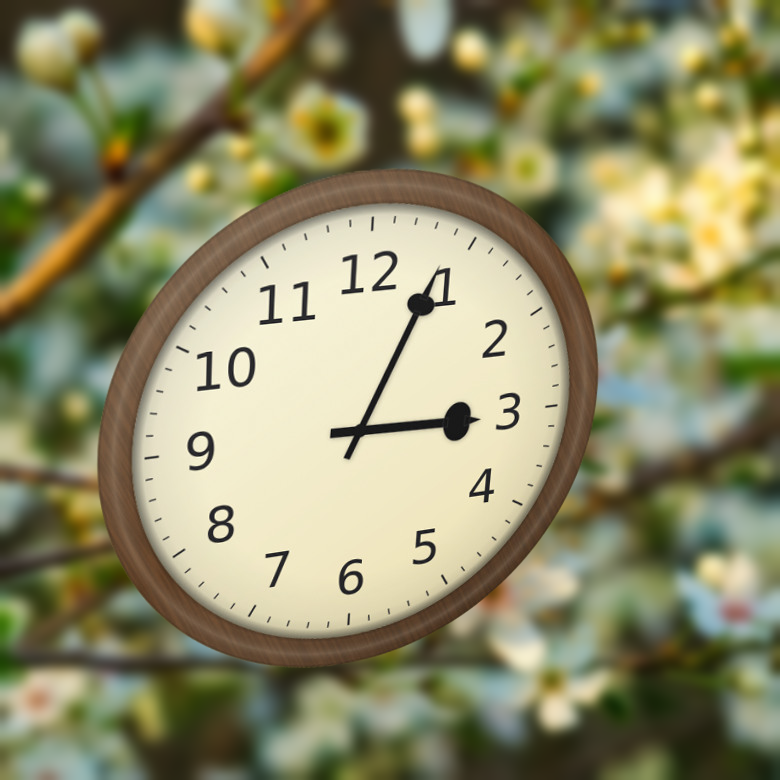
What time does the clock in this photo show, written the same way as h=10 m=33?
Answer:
h=3 m=4
